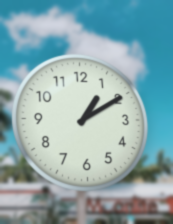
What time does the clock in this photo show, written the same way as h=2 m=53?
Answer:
h=1 m=10
